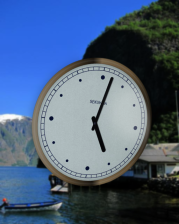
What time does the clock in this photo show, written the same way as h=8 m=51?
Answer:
h=5 m=2
